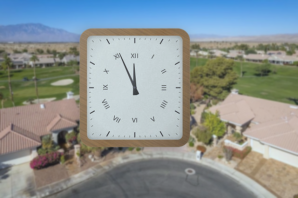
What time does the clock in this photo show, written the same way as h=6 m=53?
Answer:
h=11 m=56
